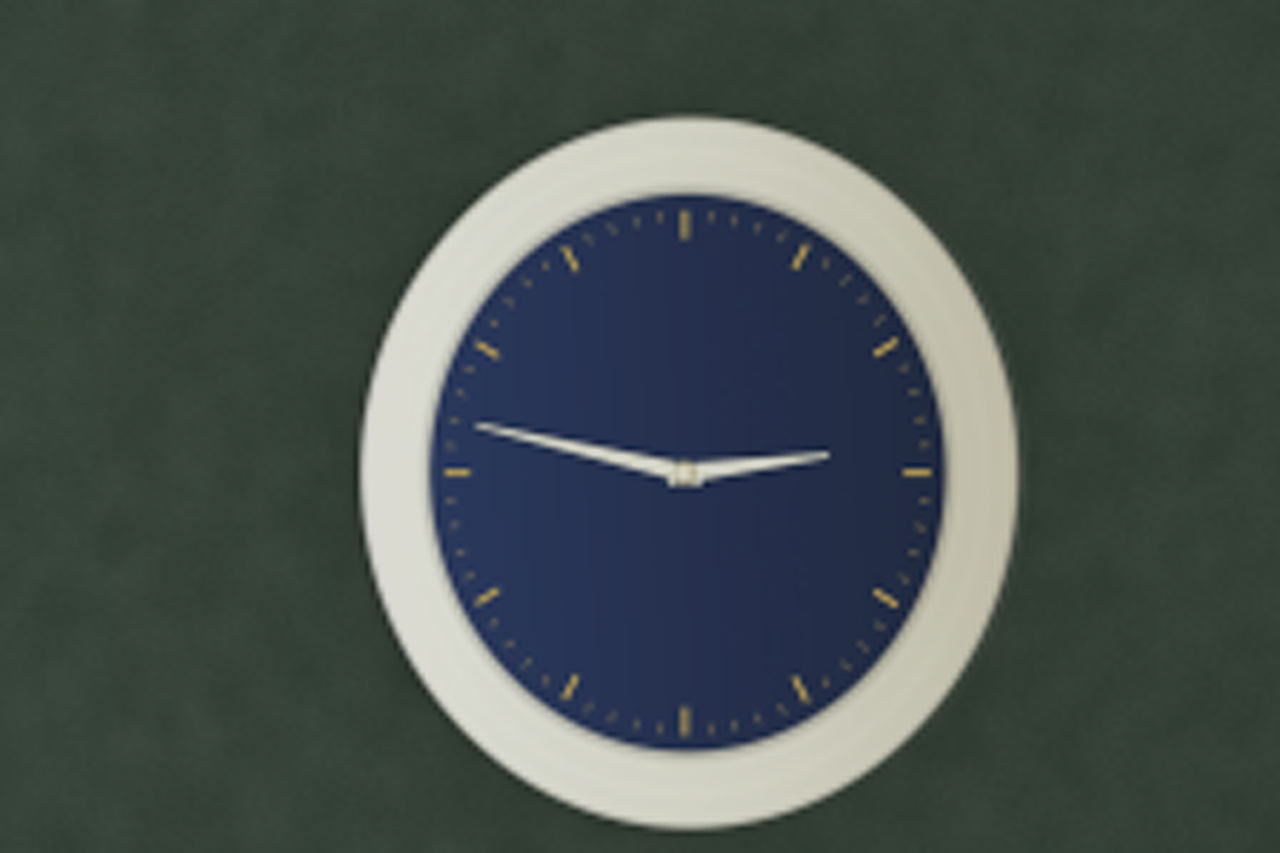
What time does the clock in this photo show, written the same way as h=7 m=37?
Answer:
h=2 m=47
